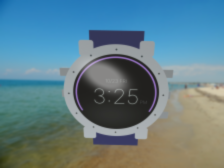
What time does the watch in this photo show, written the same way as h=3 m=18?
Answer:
h=3 m=25
